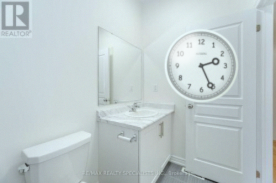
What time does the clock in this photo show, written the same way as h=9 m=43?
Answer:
h=2 m=26
